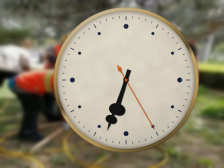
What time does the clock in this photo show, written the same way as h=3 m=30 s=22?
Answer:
h=6 m=33 s=25
